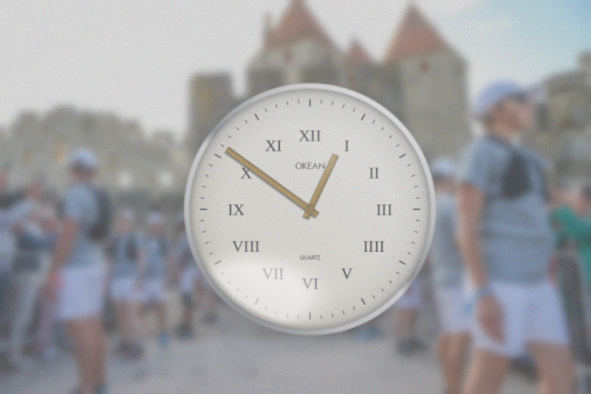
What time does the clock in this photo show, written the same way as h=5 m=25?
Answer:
h=12 m=51
